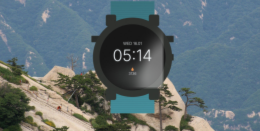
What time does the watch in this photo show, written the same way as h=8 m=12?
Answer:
h=5 m=14
